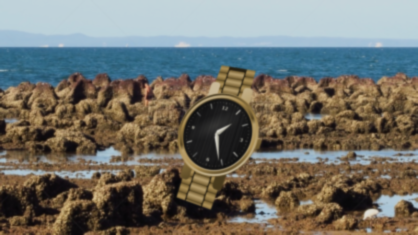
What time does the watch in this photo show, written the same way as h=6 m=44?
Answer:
h=1 m=26
